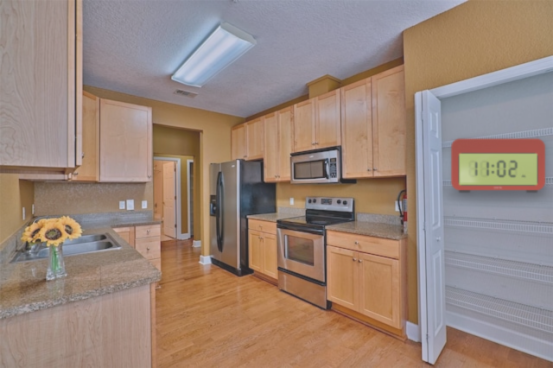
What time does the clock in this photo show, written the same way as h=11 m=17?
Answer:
h=11 m=2
